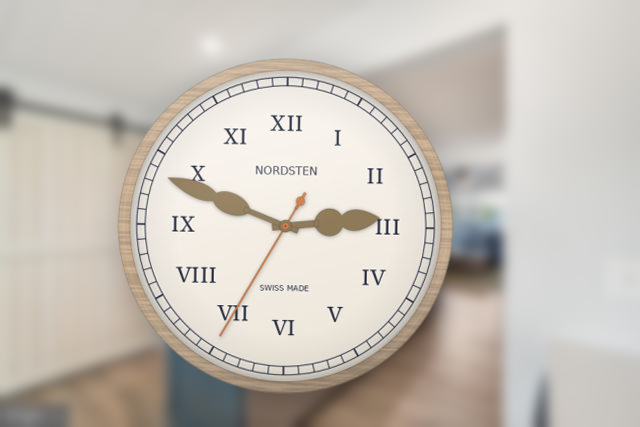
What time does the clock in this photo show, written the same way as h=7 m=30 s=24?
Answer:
h=2 m=48 s=35
